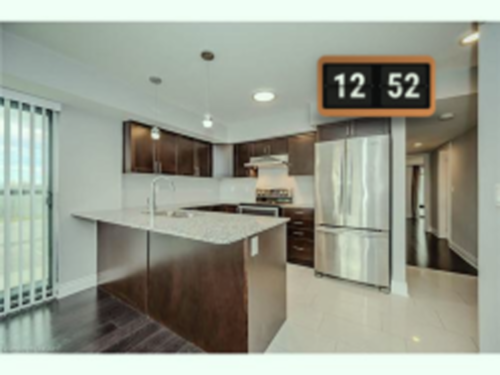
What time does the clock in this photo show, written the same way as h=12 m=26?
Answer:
h=12 m=52
